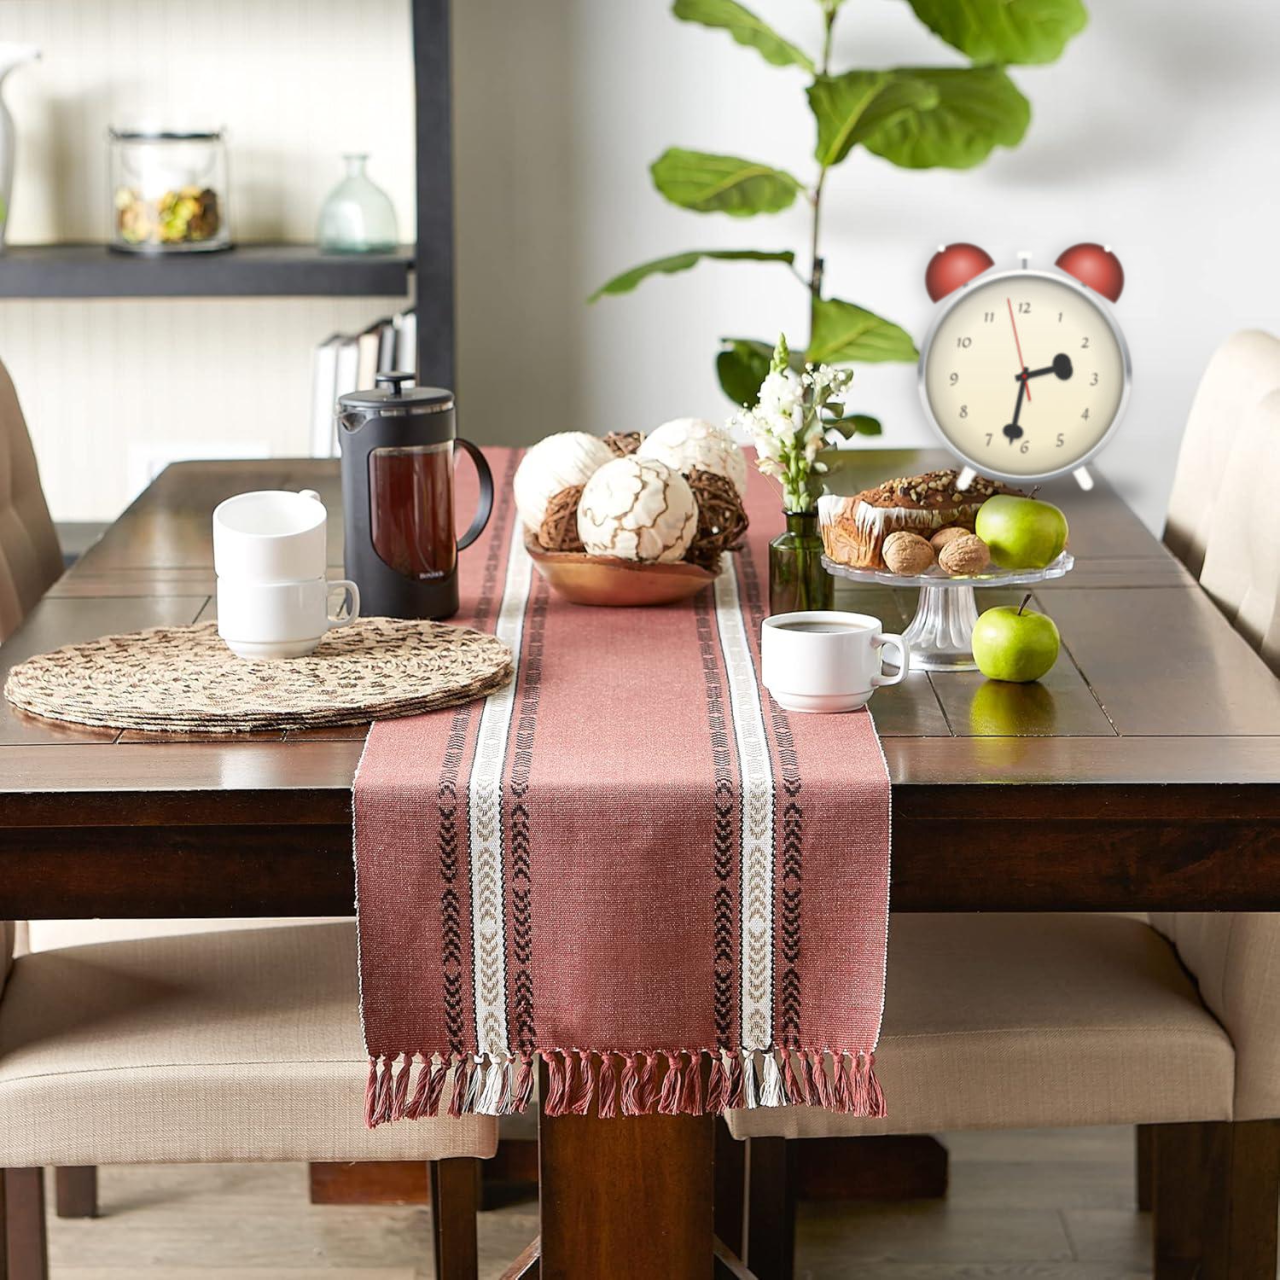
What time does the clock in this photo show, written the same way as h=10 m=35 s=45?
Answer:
h=2 m=31 s=58
